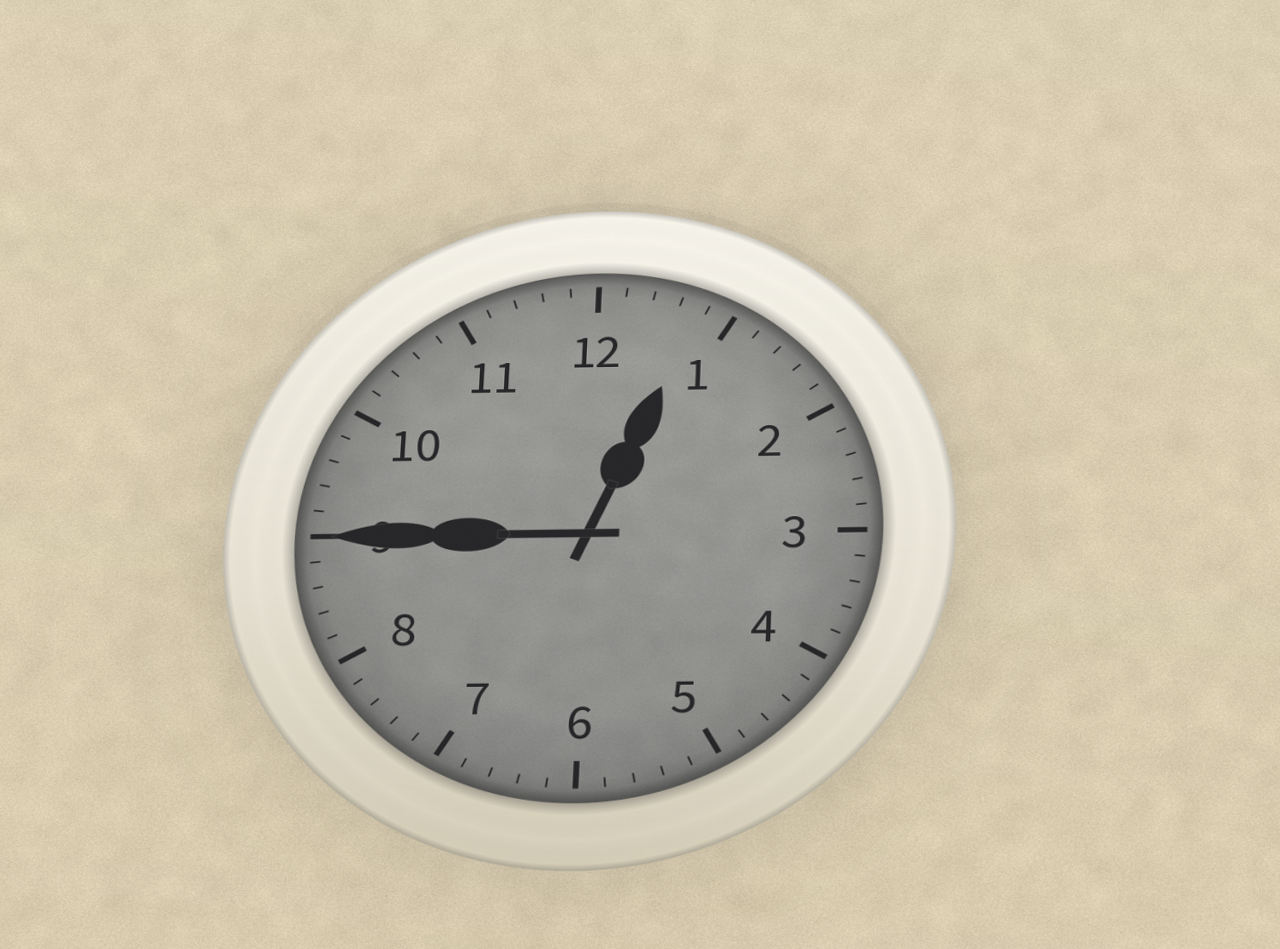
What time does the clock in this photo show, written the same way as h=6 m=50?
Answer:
h=12 m=45
